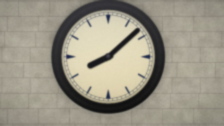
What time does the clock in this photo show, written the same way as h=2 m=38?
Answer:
h=8 m=8
